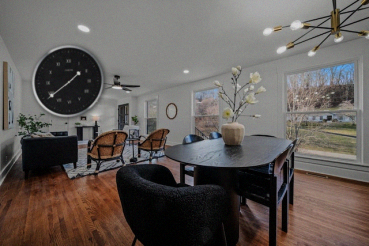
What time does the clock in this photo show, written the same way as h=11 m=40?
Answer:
h=1 m=39
